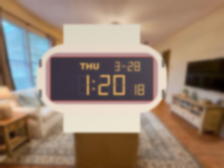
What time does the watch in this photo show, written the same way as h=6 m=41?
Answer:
h=1 m=20
